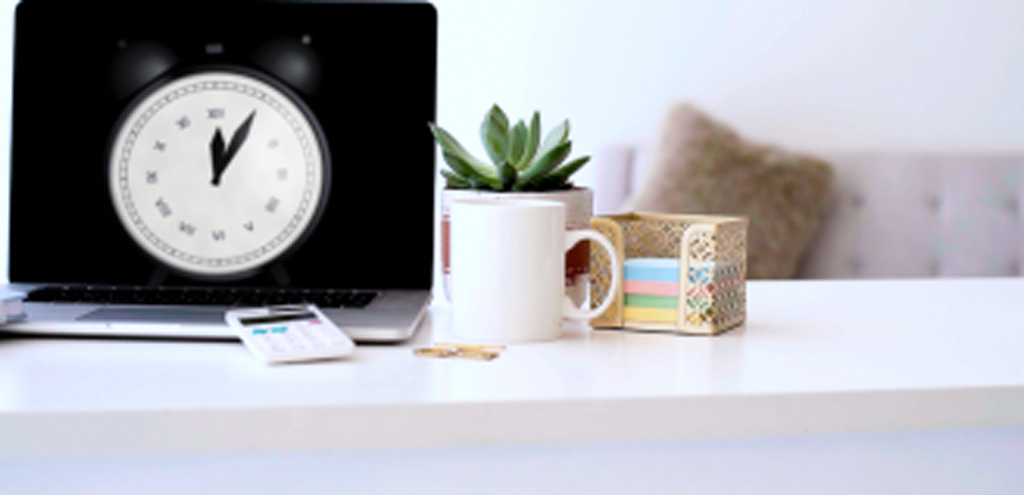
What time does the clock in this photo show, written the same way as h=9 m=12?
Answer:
h=12 m=5
